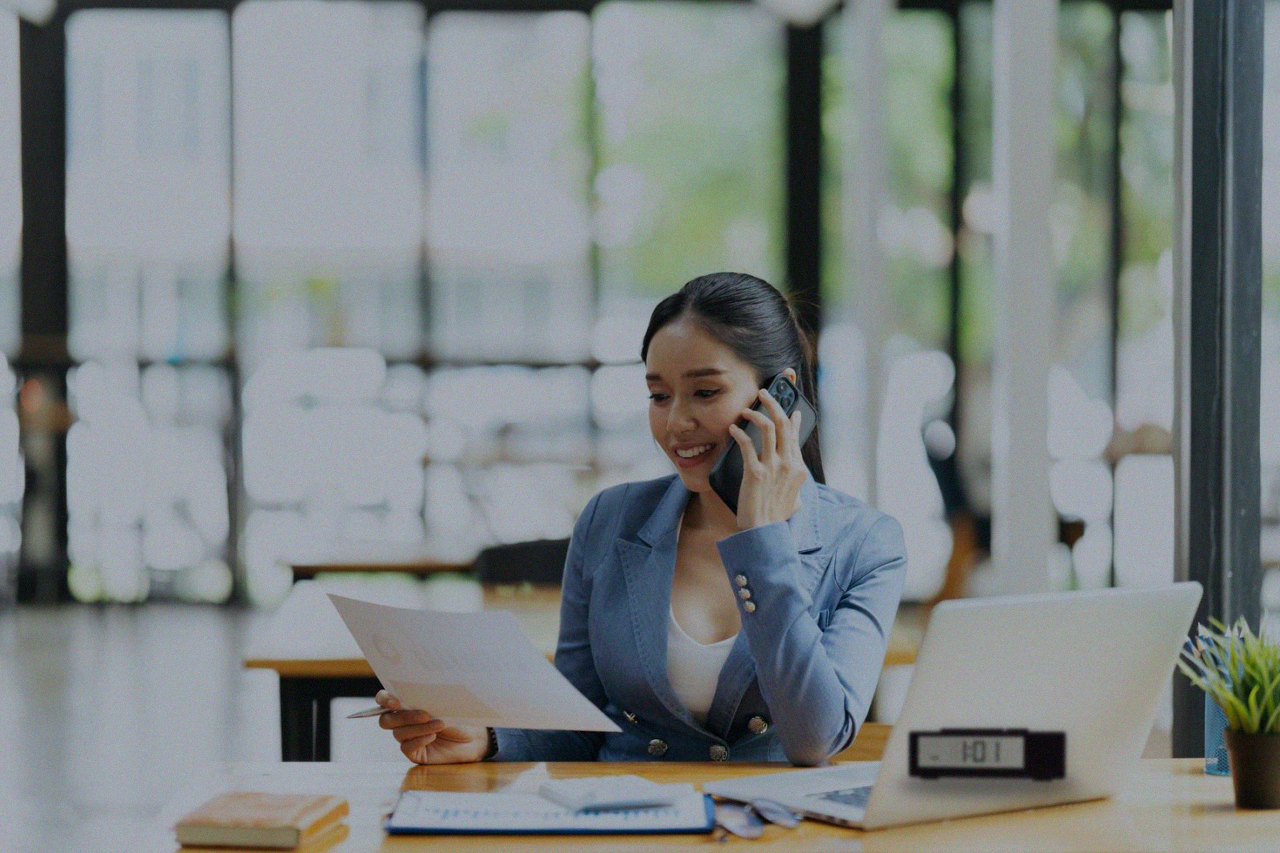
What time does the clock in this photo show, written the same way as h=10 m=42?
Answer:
h=1 m=1
